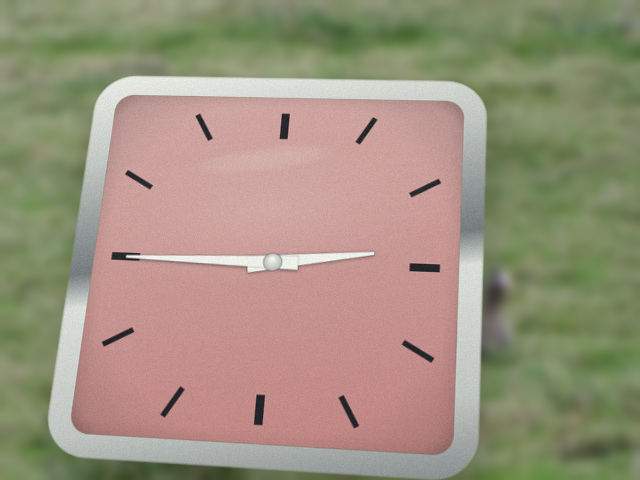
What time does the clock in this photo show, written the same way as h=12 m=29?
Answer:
h=2 m=45
